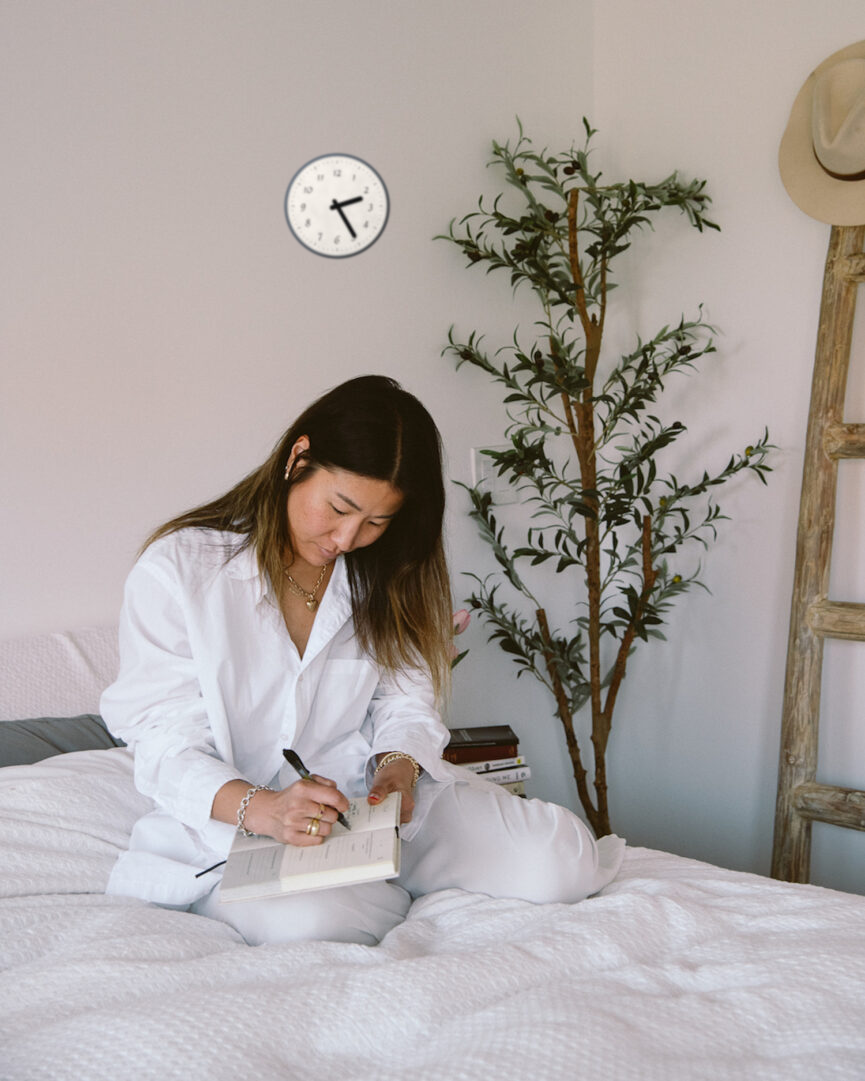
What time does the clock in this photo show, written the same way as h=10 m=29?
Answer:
h=2 m=25
